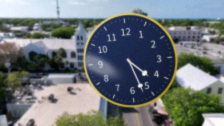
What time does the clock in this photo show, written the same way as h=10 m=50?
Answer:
h=4 m=27
